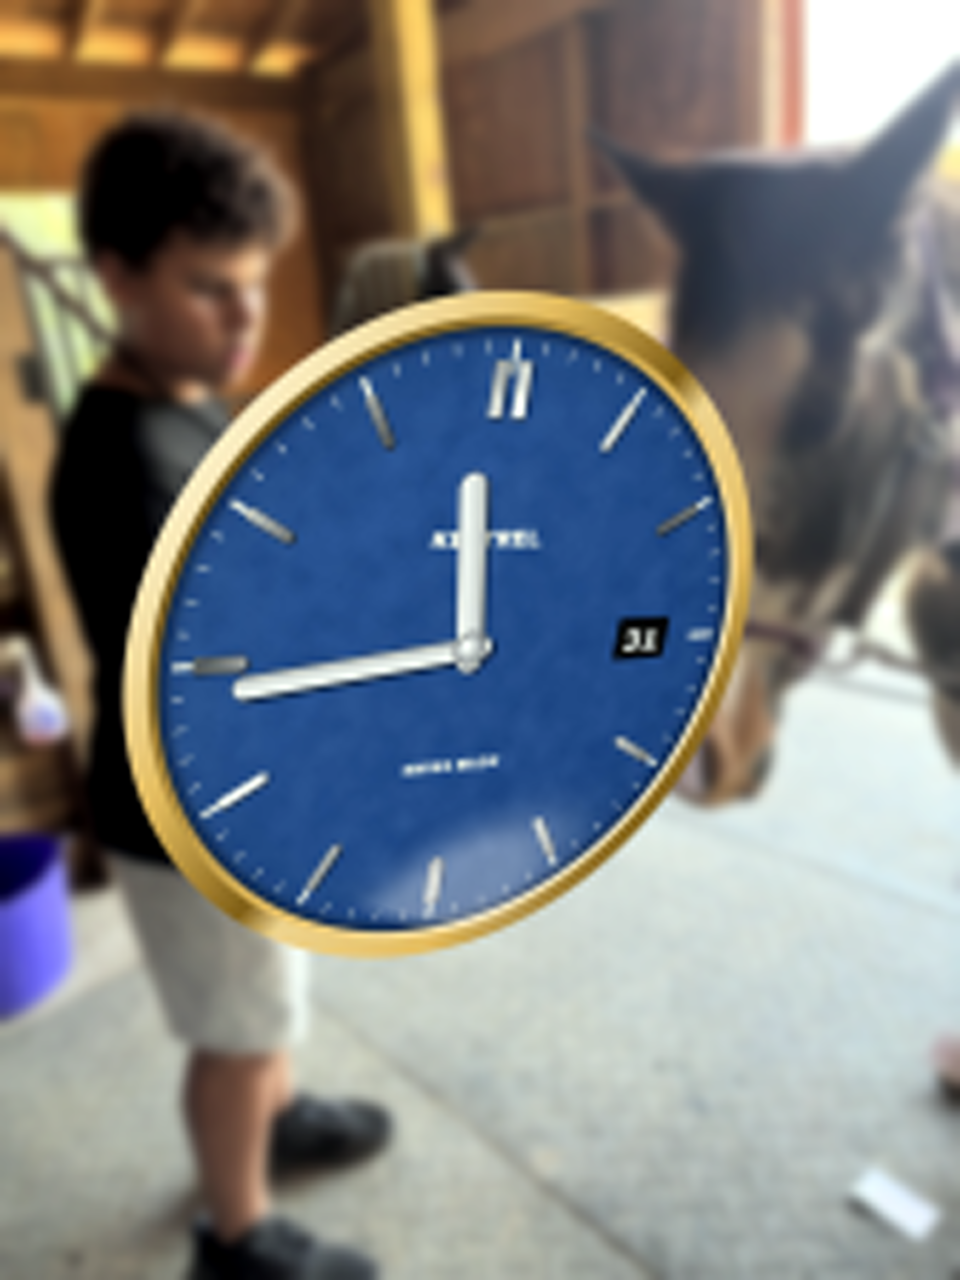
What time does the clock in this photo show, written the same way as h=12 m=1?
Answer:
h=11 m=44
